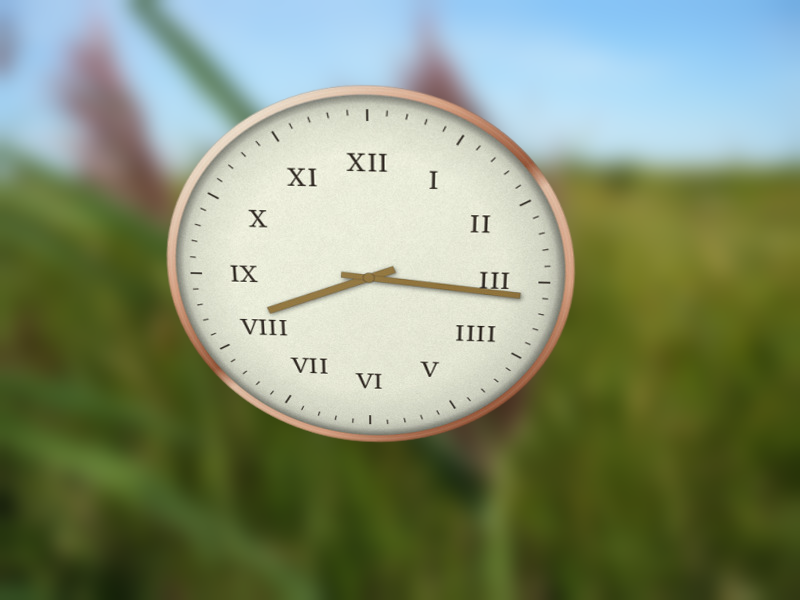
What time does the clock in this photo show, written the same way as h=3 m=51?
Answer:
h=8 m=16
